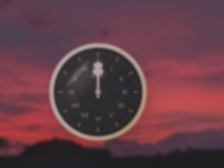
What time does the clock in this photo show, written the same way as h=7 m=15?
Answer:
h=12 m=0
